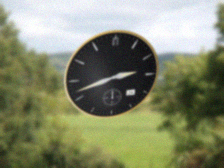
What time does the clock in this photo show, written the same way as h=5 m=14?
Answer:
h=2 m=42
